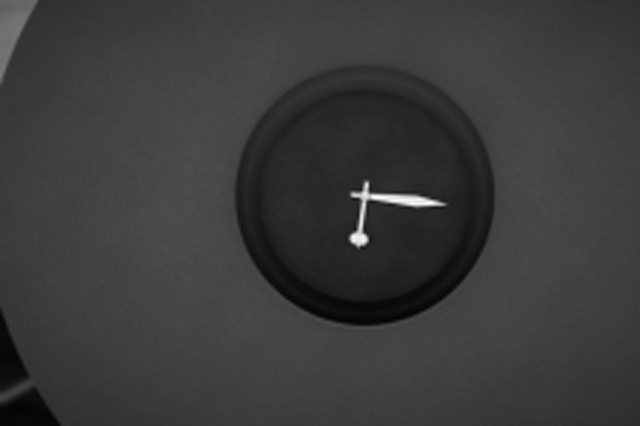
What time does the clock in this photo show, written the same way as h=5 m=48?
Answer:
h=6 m=16
